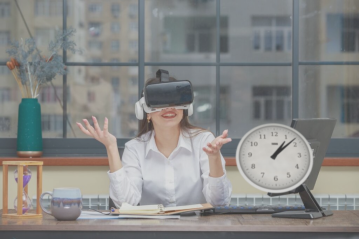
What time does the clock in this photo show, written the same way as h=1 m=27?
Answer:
h=1 m=8
